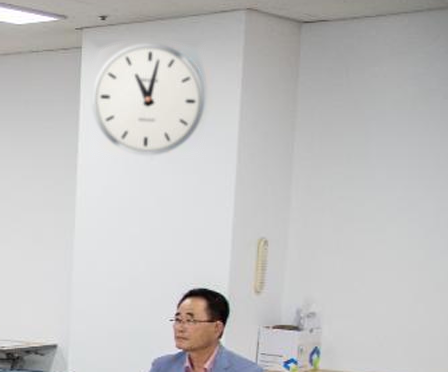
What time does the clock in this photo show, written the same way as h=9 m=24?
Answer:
h=11 m=2
